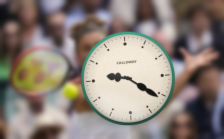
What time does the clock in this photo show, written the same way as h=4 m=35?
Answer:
h=9 m=21
